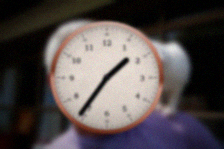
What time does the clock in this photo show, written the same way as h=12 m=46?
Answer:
h=1 m=36
